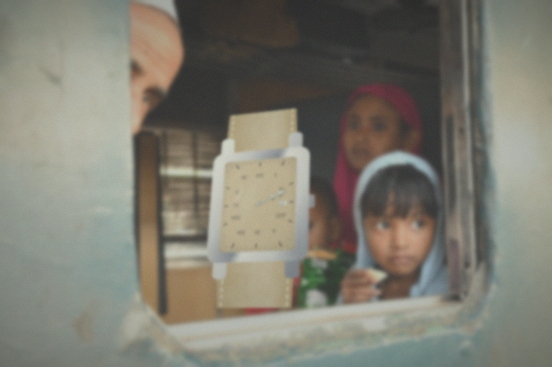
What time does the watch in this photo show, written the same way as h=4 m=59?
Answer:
h=2 m=11
